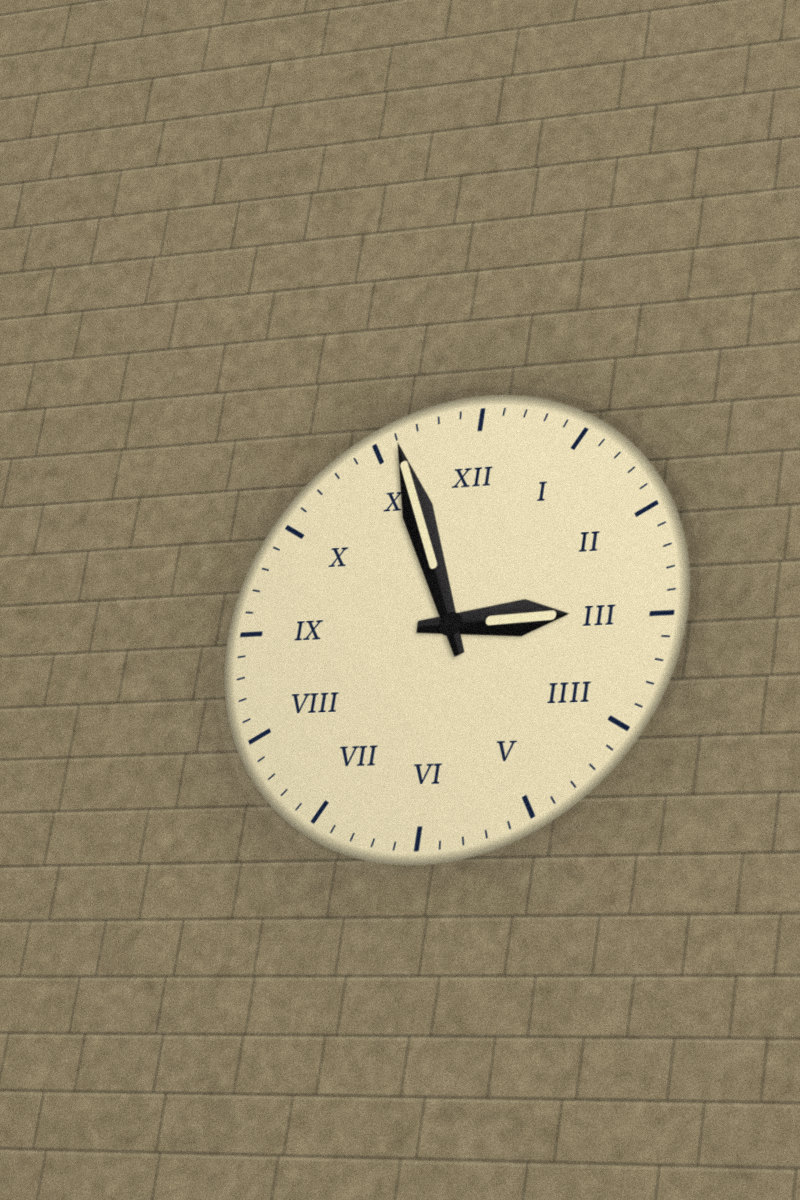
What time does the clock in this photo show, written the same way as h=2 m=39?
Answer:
h=2 m=56
